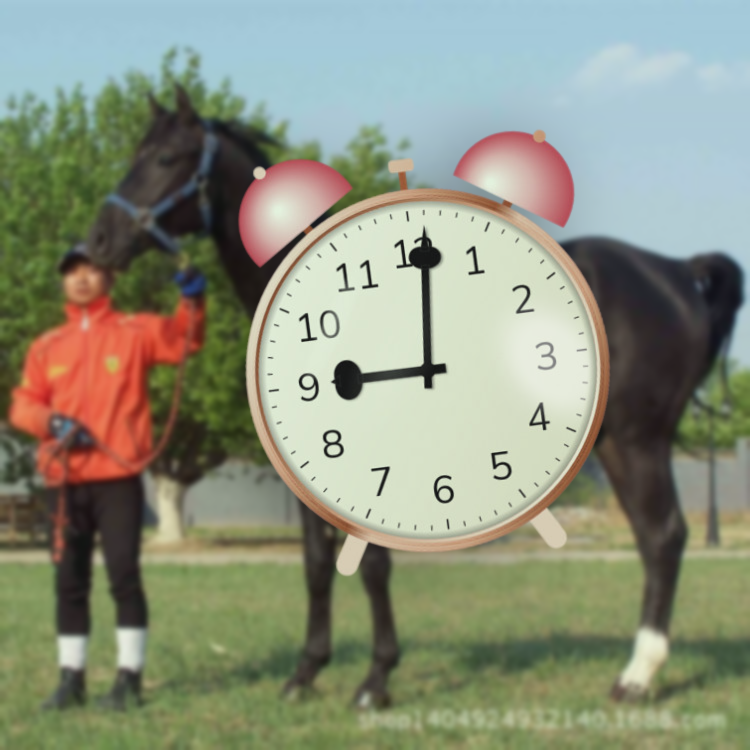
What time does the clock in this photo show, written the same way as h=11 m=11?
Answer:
h=9 m=1
